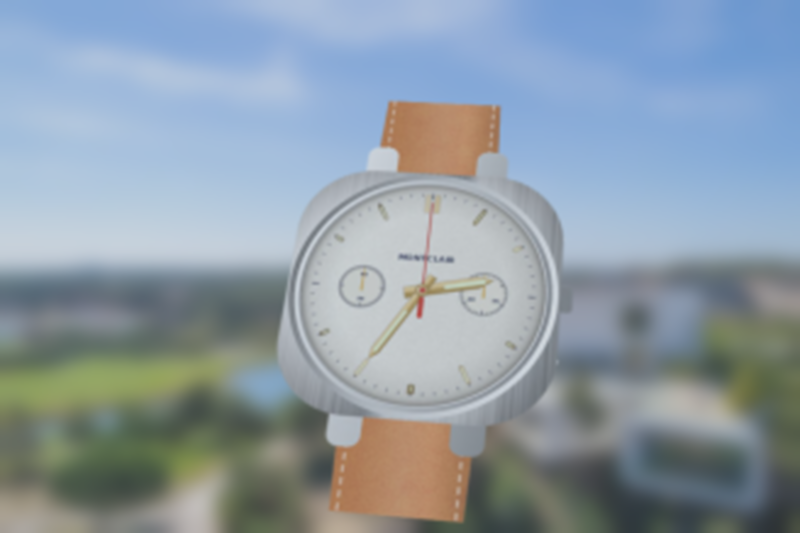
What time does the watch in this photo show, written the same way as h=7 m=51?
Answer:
h=2 m=35
